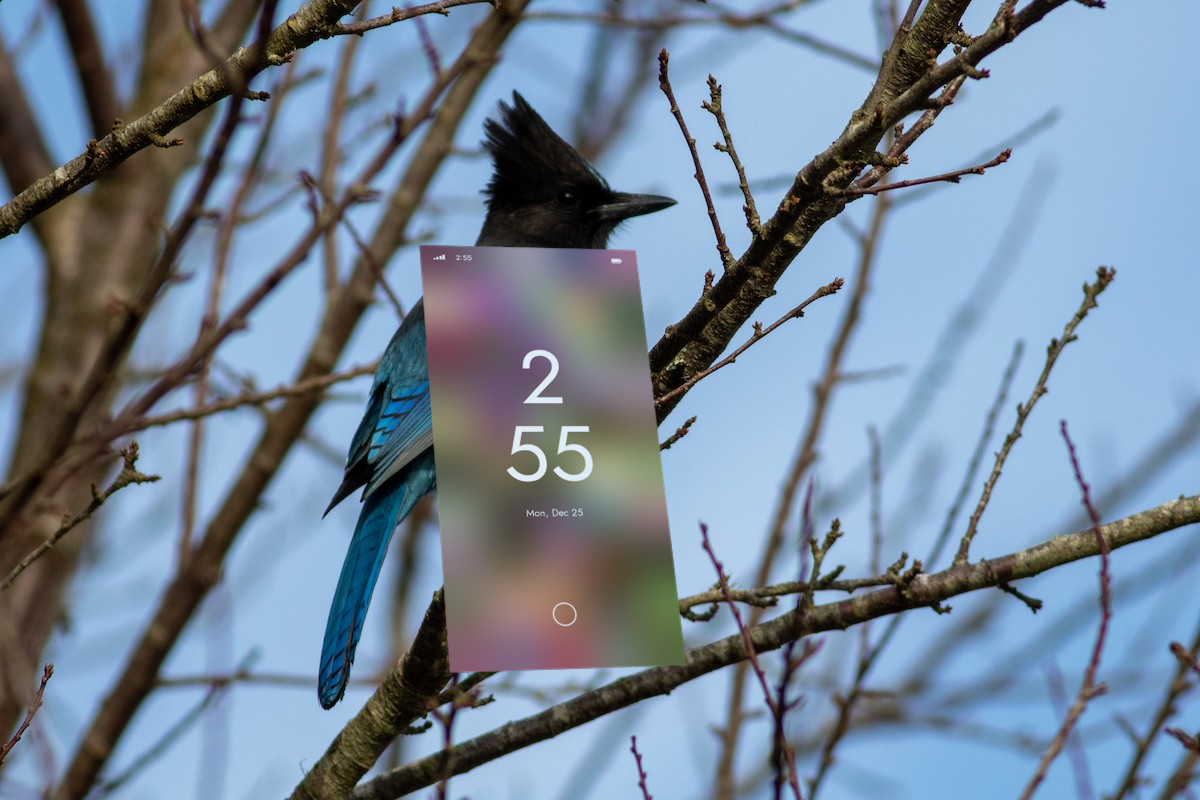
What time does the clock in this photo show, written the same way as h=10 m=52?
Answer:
h=2 m=55
